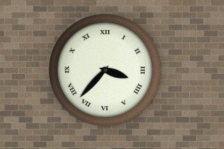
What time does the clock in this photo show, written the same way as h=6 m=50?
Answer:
h=3 m=37
